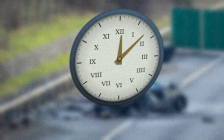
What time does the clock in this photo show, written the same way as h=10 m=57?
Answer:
h=12 m=8
